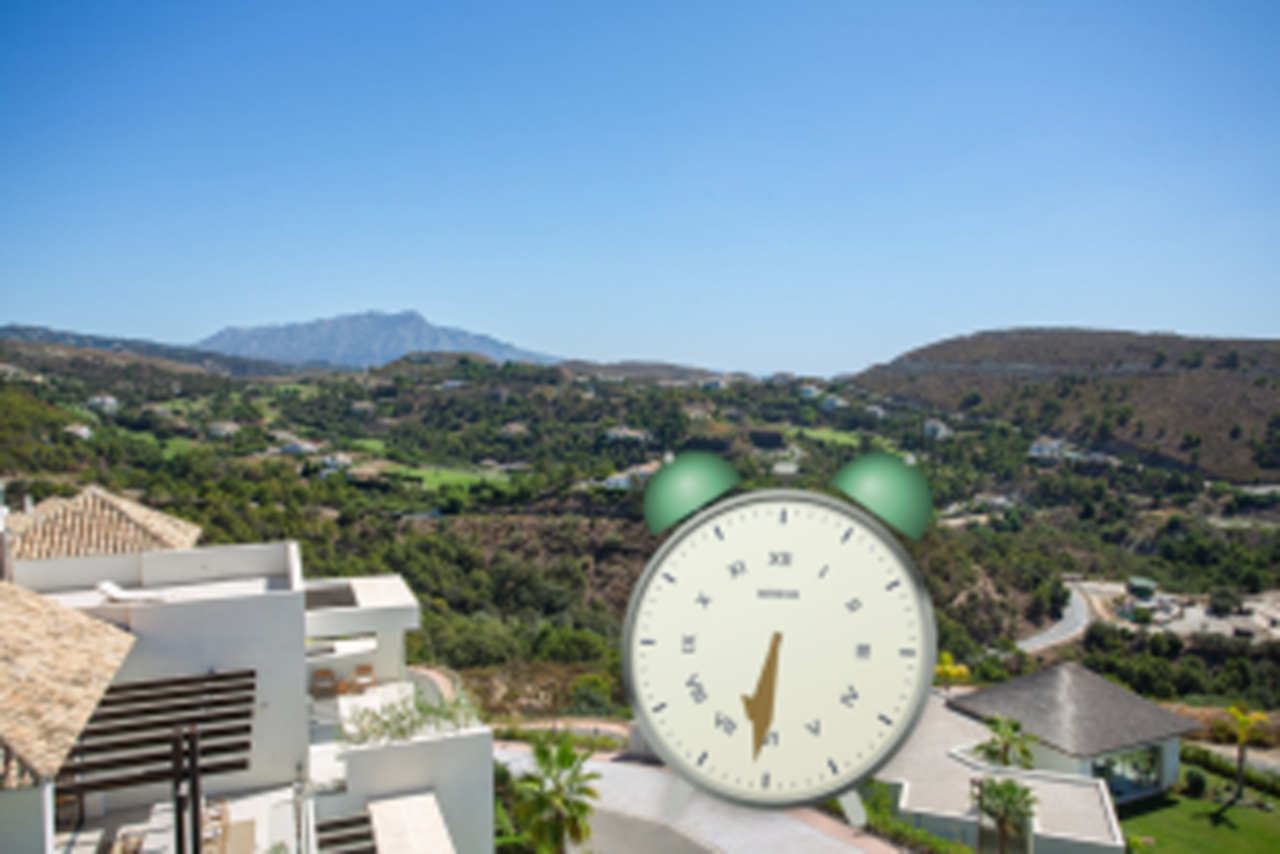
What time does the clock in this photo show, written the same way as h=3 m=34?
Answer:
h=6 m=31
